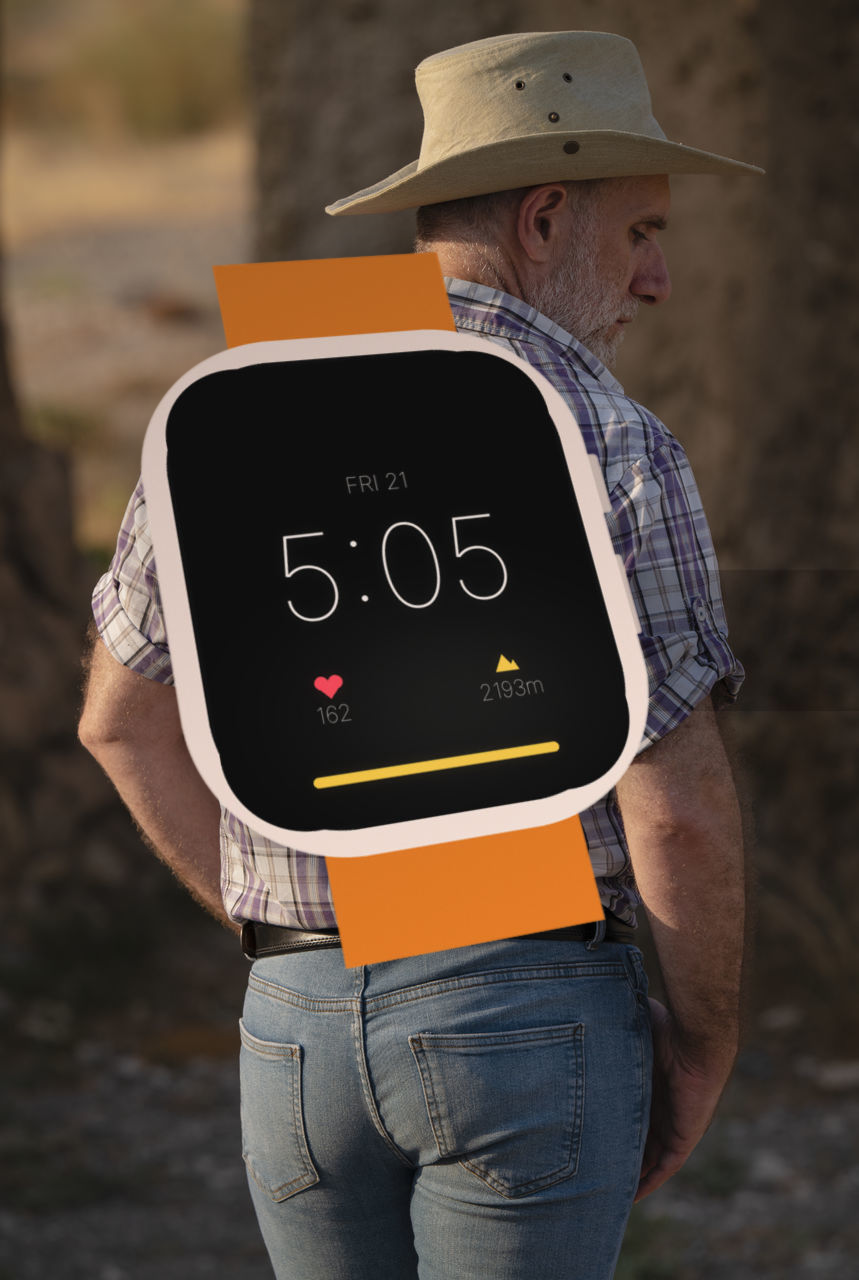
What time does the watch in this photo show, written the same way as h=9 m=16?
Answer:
h=5 m=5
